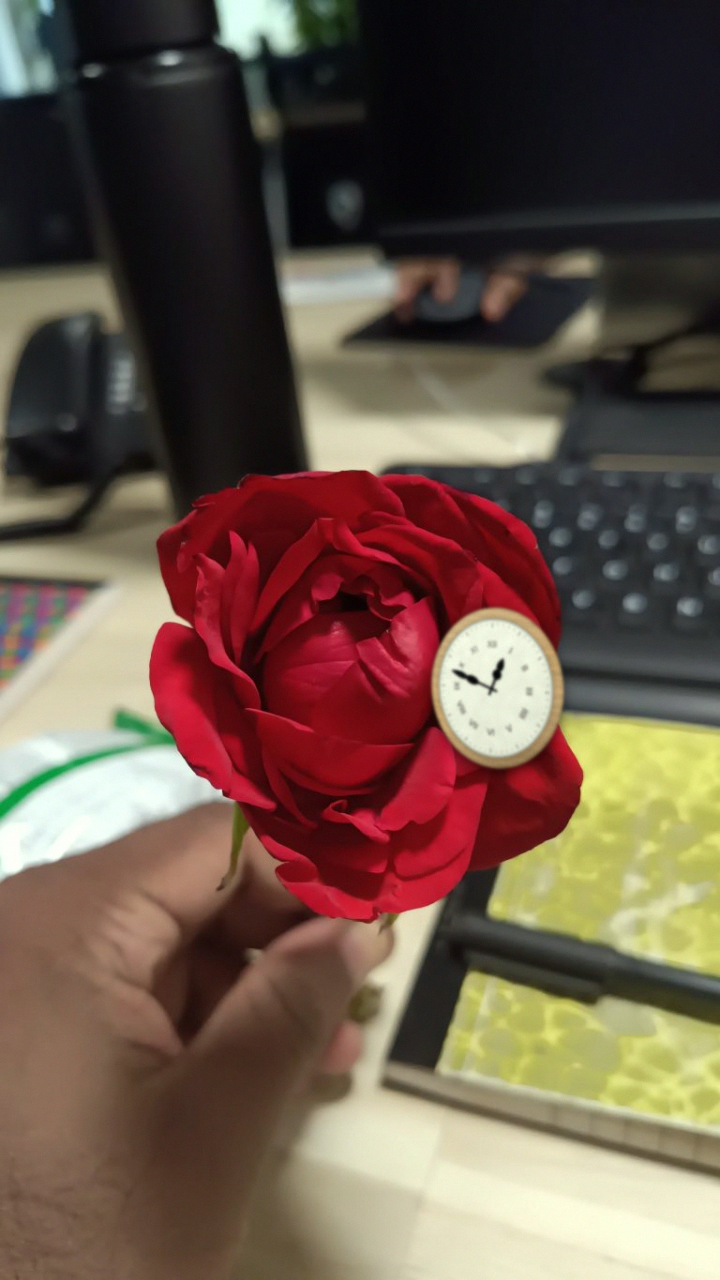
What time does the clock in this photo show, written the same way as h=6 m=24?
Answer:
h=12 m=48
